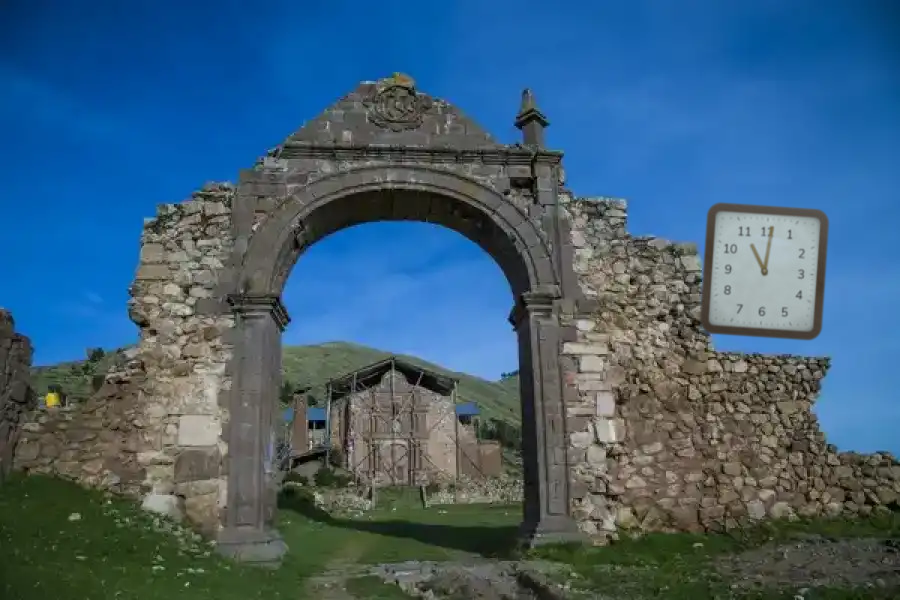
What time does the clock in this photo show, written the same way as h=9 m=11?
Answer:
h=11 m=1
